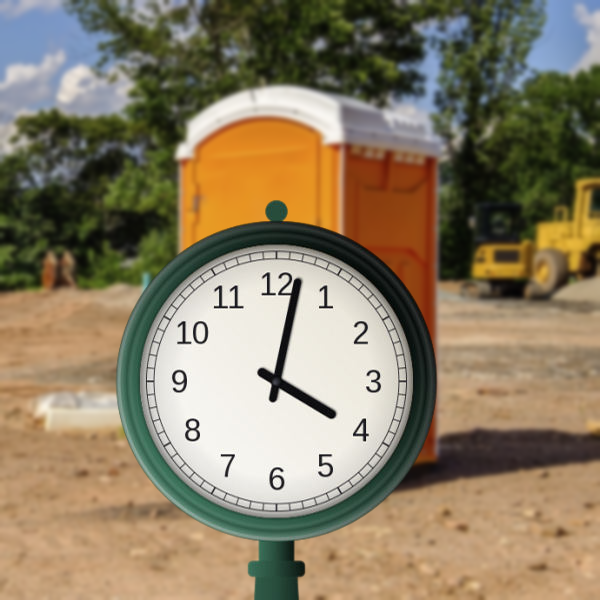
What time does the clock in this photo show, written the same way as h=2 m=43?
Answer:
h=4 m=2
